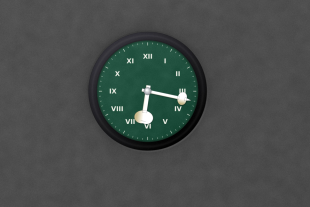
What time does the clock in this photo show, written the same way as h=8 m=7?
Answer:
h=6 m=17
